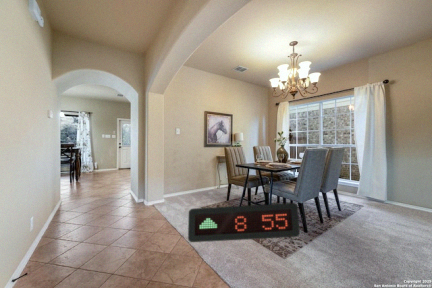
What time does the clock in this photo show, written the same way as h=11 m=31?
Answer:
h=8 m=55
